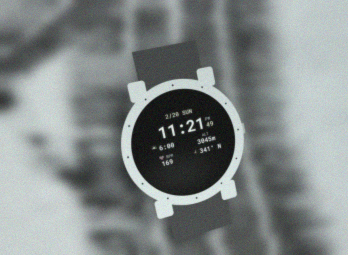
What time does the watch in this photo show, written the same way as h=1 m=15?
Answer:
h=11 m=21
